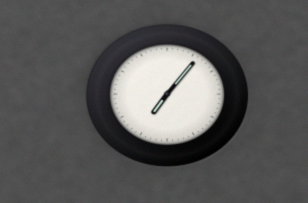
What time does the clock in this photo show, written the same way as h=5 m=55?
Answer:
h=7 m=6
